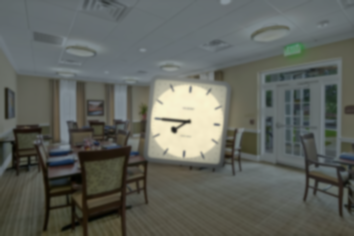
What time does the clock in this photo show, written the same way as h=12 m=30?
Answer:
h=7 m=45
